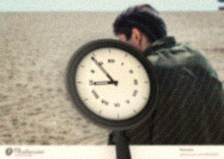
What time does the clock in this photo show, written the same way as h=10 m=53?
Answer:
h=8 m=54
